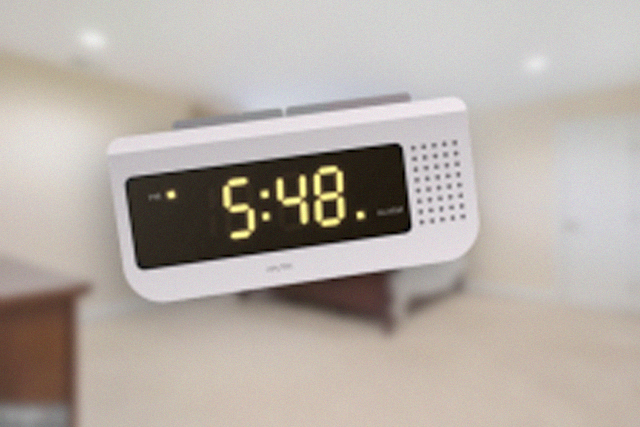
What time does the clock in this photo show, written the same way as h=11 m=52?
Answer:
h=5 m=48
